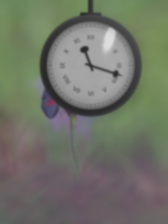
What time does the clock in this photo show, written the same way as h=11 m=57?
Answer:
h=11 m=18
